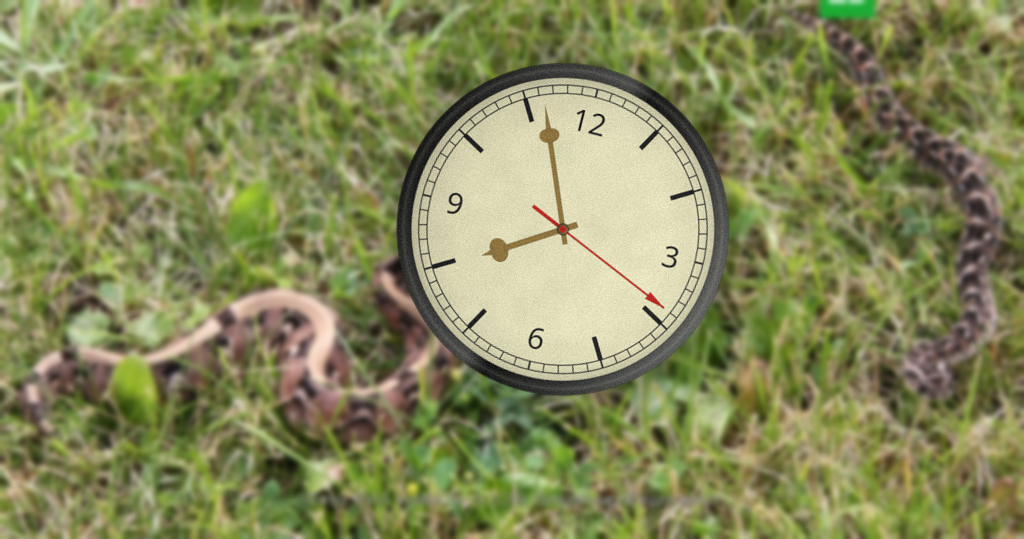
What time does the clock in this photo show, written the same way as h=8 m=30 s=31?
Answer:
h=7 m=56 s=19
